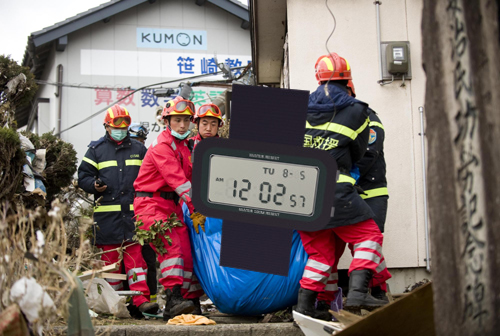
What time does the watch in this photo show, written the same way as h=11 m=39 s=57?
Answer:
h=12 m=2 s=57
